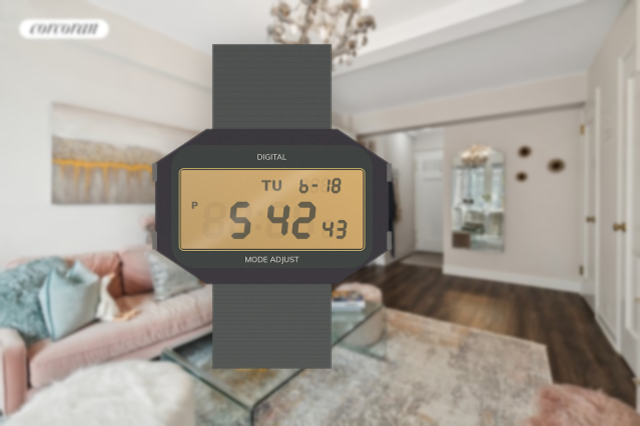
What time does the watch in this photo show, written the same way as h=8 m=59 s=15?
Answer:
h=5 m=42 s=43
